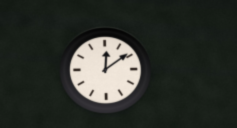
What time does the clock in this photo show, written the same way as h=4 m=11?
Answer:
h=12 m=9
